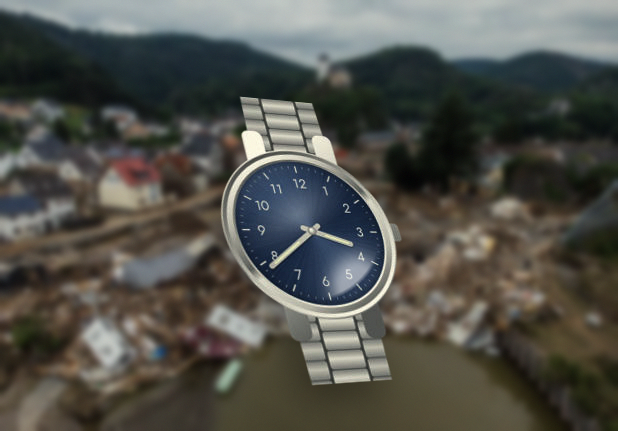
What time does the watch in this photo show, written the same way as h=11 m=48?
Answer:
h=3 m=39
